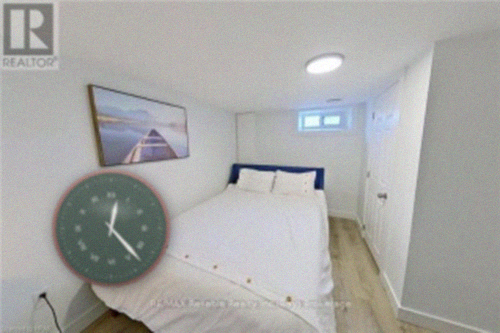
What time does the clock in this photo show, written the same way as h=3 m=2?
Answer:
h=12 m=23
